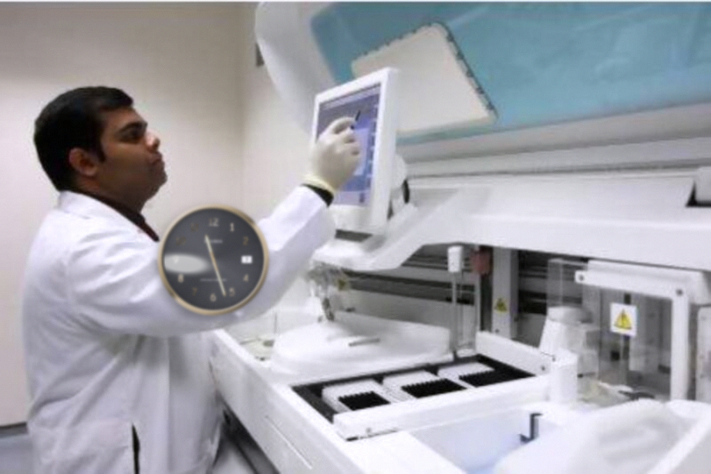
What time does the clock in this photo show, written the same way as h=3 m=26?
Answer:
h=11 m=27
